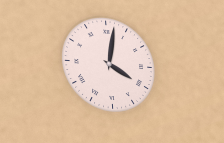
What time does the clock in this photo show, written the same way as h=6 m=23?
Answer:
h=4 m=2
